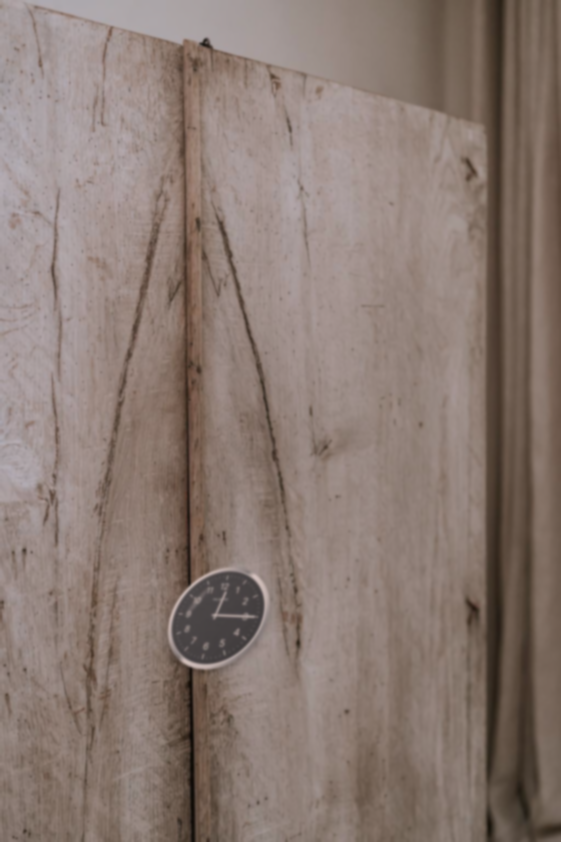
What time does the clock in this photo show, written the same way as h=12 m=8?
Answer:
h=12 m=15
